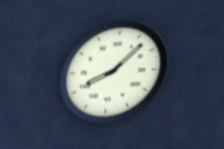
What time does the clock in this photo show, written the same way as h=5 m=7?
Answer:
h=8 m=7
